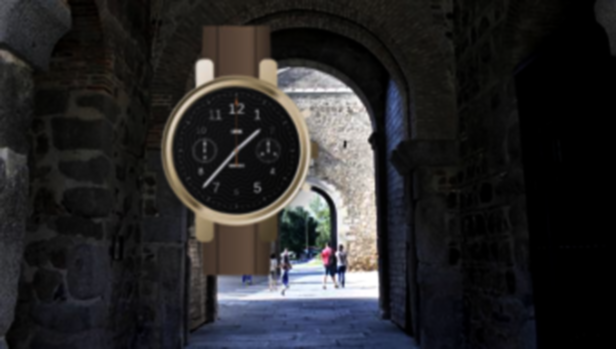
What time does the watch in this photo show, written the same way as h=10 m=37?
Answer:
h=1 m=37
